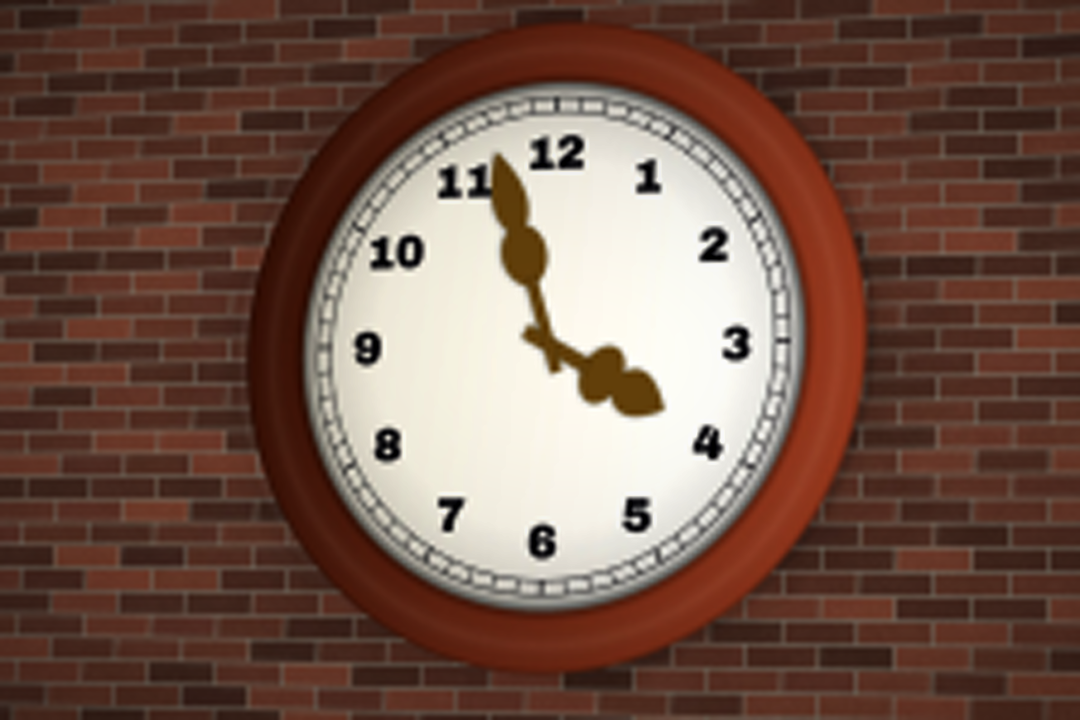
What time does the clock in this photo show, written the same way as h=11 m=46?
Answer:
h=3 m=57
